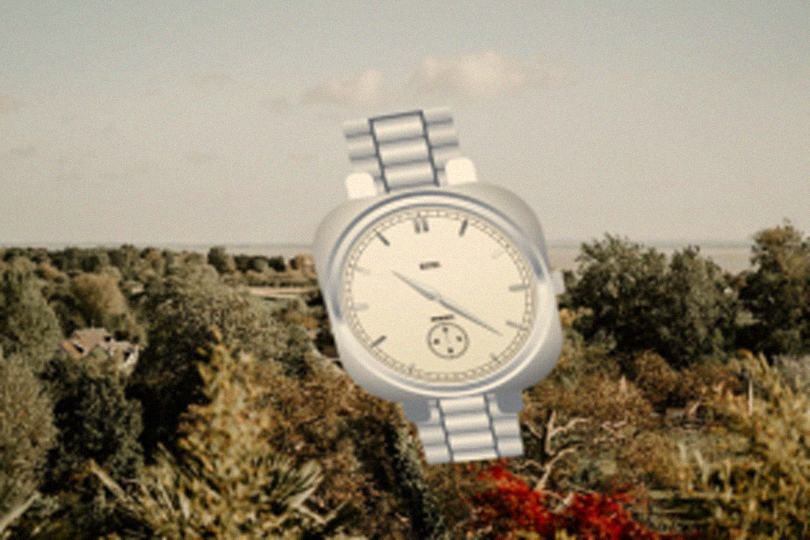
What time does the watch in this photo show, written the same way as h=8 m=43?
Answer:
h=10 m=22
